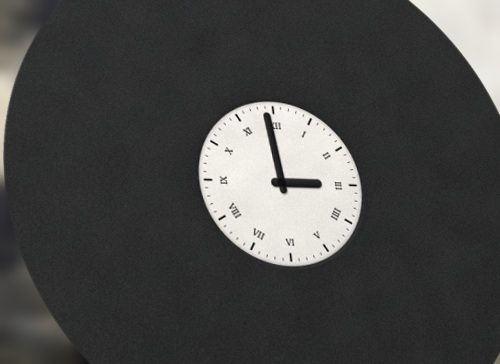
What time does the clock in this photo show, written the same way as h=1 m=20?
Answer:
h=2 m=59
